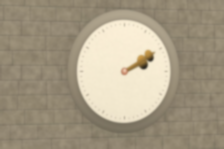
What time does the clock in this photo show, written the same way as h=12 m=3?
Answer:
h=2 m=10
